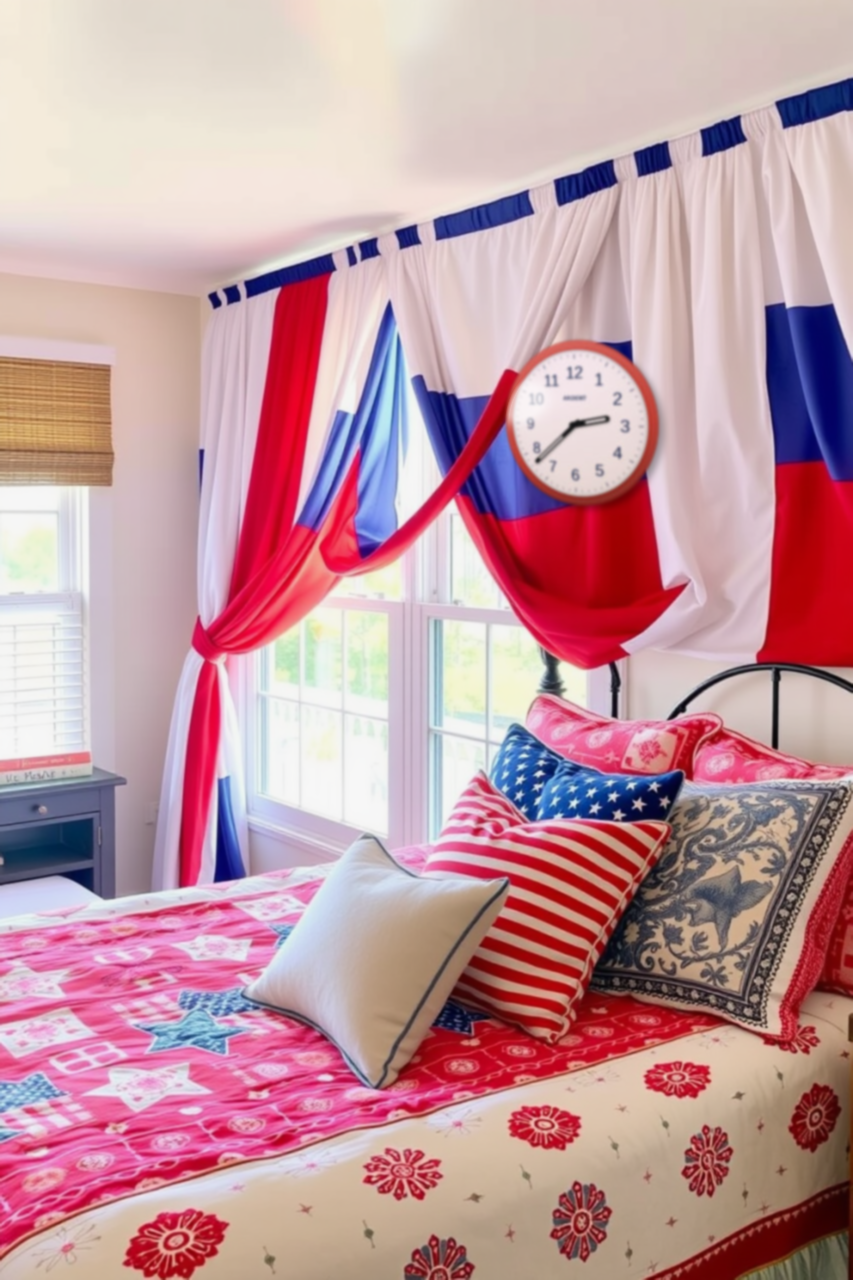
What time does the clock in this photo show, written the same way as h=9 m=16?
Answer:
h=2 m=38
